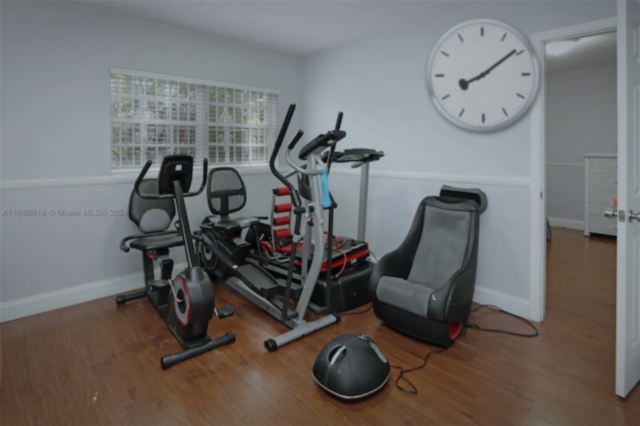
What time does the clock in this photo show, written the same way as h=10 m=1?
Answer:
h=8 m=9
